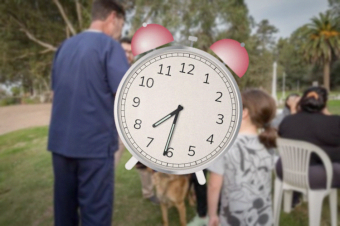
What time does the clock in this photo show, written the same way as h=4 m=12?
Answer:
h=7 m=31
